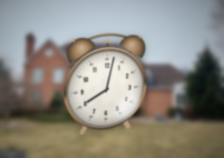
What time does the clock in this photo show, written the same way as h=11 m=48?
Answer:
h=8 m=2
